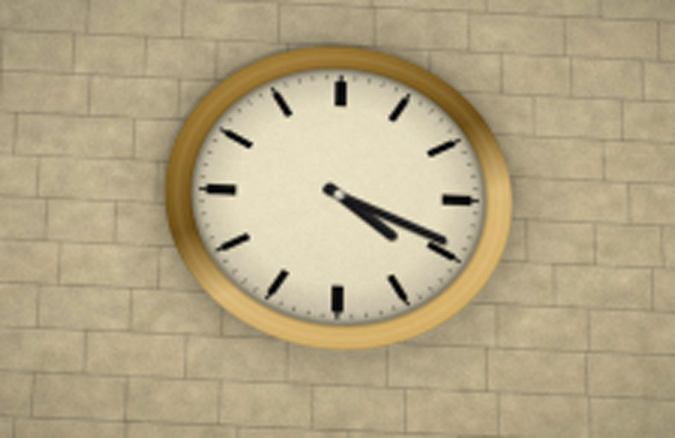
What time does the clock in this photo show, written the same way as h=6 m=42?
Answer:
h=4 m=19
